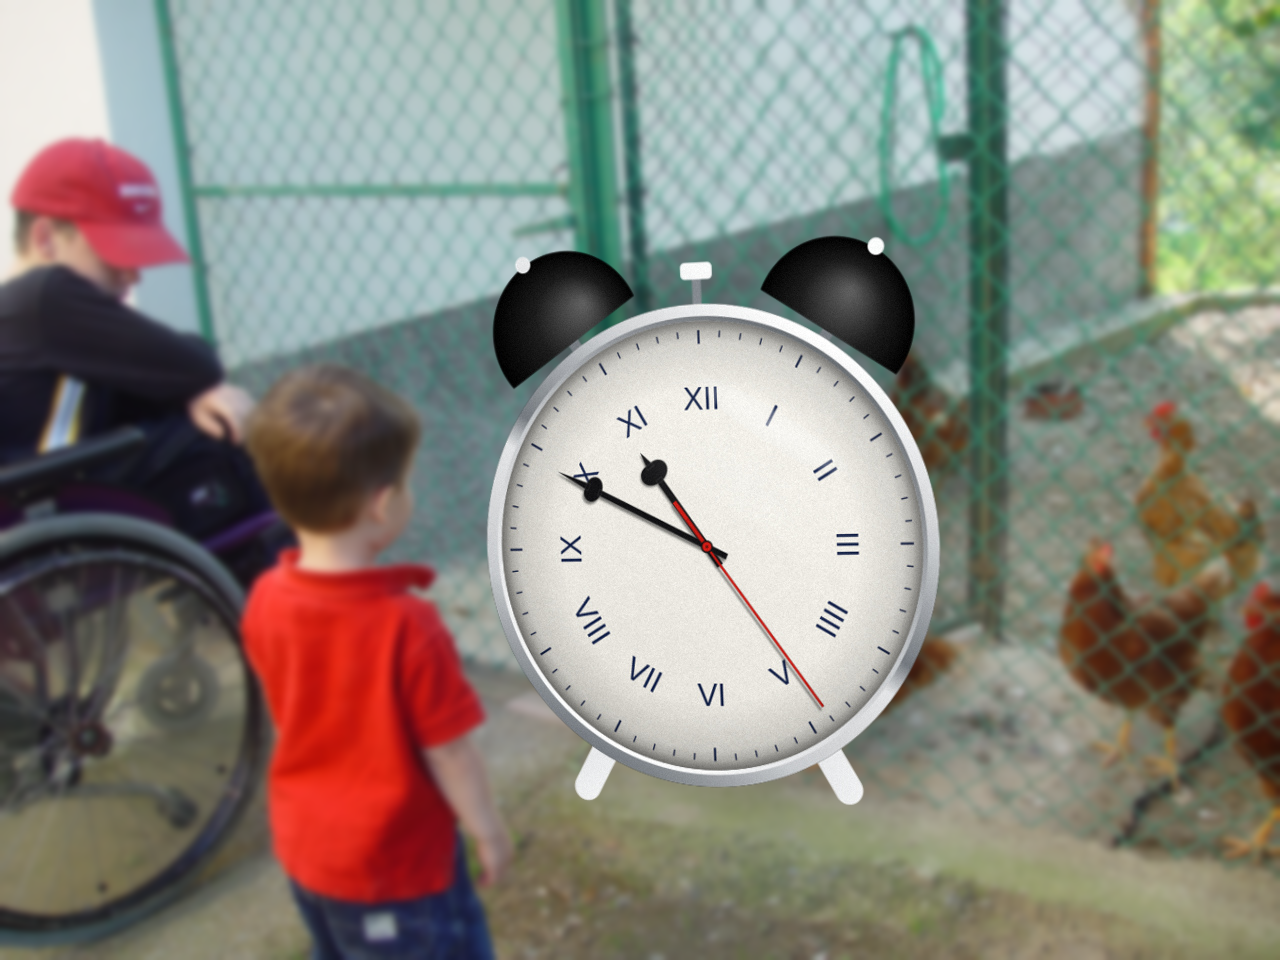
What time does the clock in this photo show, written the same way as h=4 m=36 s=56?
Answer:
h=10 m=49 s=24
